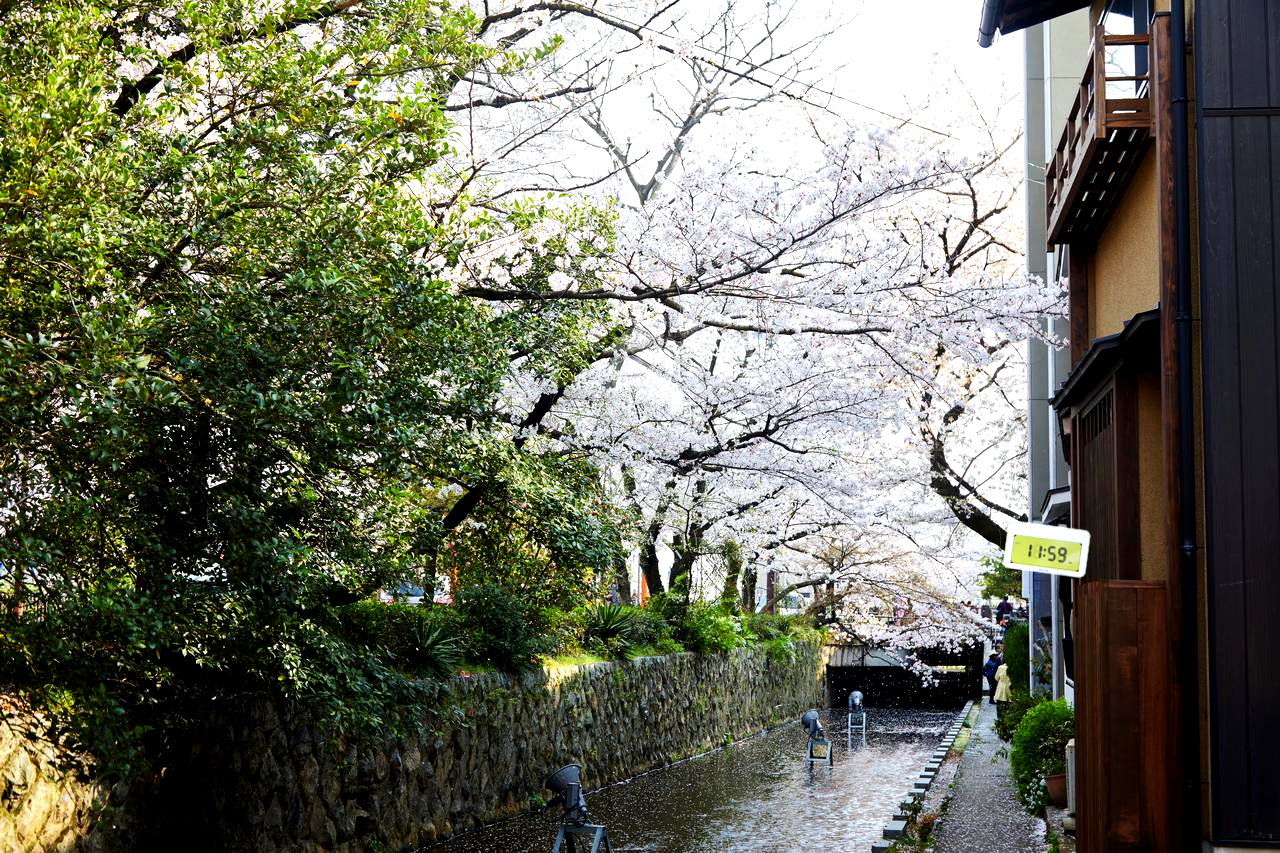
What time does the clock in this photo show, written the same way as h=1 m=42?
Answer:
h=11 m=59
